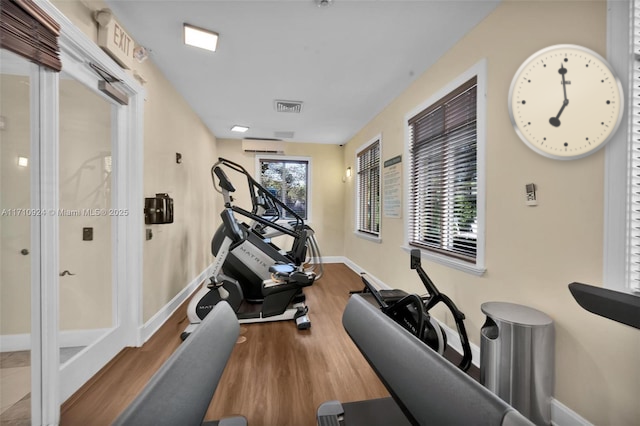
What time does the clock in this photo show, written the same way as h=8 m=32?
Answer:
h=6 m=59
